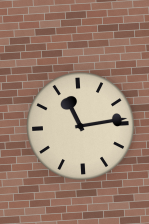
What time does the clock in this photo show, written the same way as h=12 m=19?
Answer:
h=11 m=14
